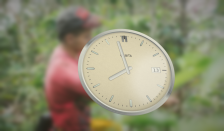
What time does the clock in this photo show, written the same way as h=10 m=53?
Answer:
h=7 m=58
